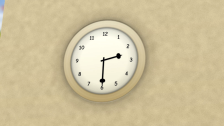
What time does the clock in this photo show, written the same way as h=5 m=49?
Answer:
h=2 m=30
